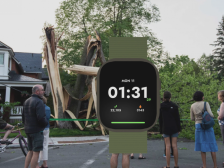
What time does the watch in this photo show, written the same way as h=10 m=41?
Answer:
h=1 m=31
